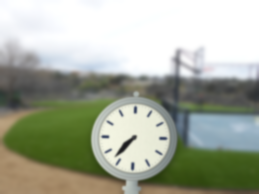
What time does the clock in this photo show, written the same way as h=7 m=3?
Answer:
h=7 m=37
